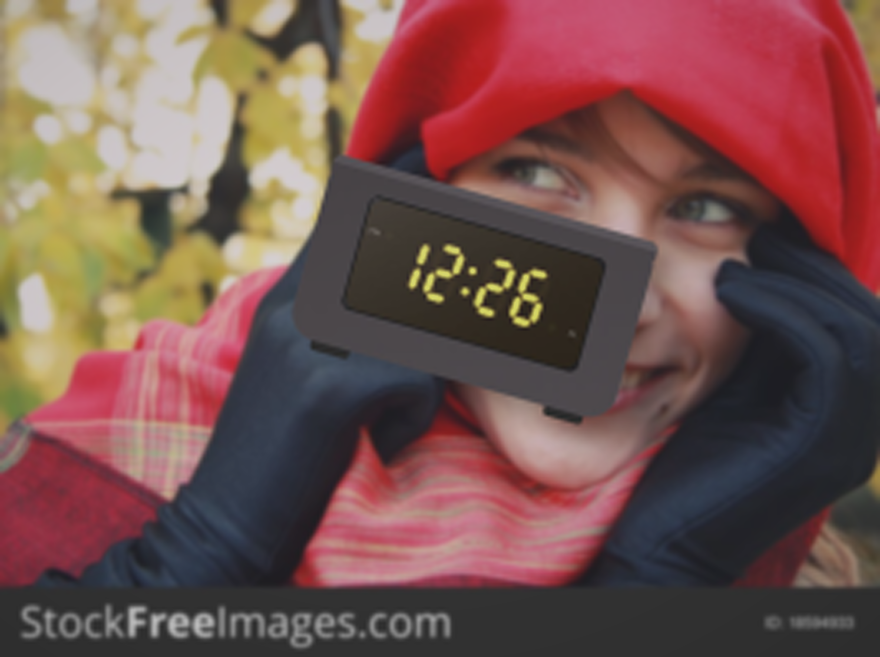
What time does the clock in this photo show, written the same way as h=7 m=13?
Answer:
h=12 m=26
